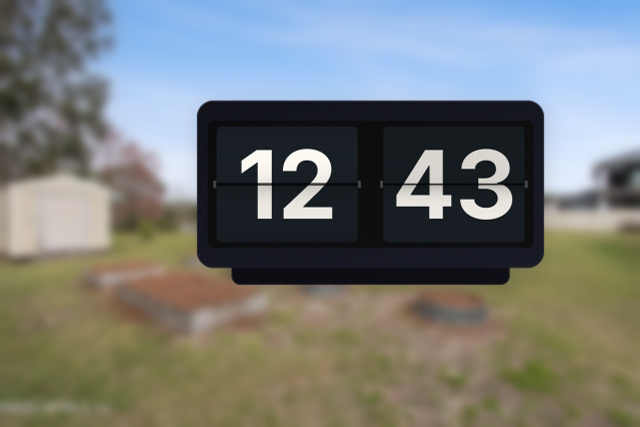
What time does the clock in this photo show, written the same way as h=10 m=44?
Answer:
h=12 m=43
